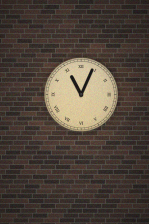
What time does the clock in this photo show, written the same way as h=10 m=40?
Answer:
h=11 m=4
